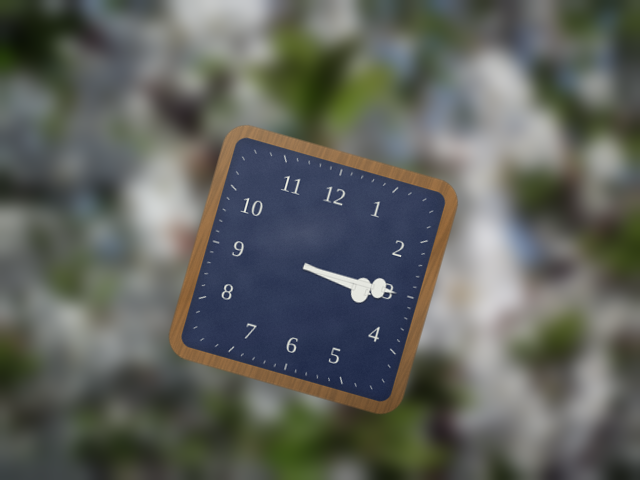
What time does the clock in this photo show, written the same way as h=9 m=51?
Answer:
h=3 m=15
